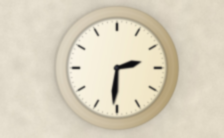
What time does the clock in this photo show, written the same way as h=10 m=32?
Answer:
h=2 m=31
